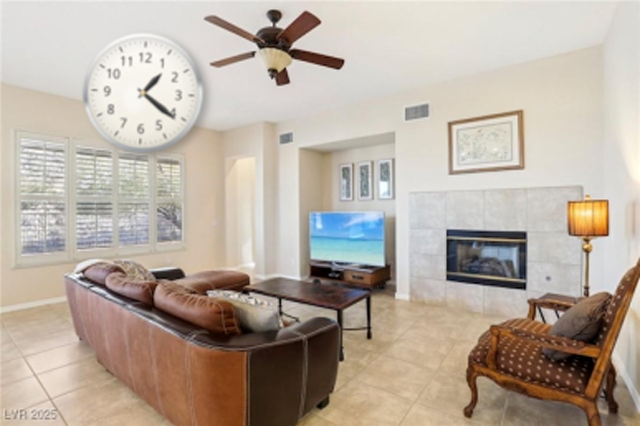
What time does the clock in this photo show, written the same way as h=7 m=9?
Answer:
h=1 m=21
